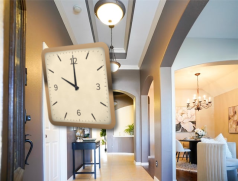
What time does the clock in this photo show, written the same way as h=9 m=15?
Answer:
h=10 m=0
